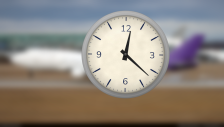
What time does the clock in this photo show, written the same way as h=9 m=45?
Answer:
h=12 m=22
